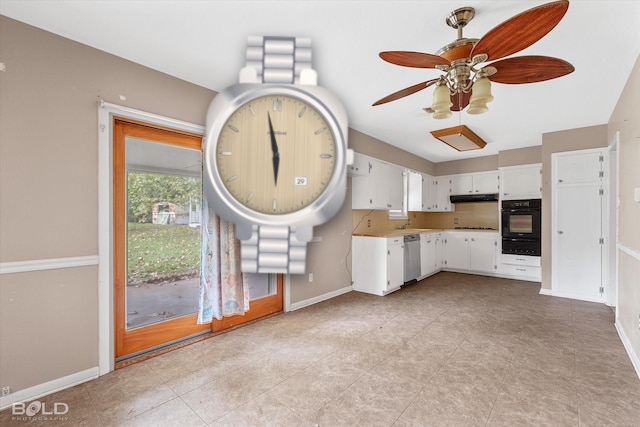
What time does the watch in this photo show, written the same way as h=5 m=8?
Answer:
h=5 m=58
